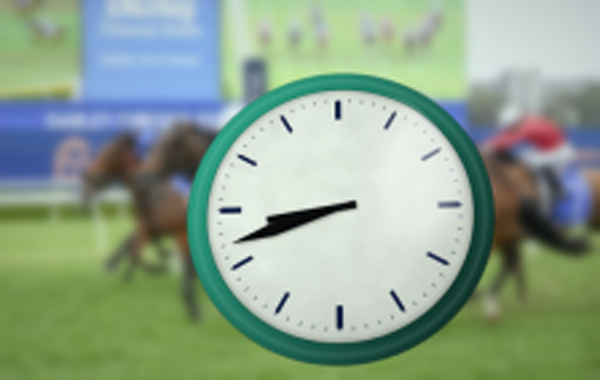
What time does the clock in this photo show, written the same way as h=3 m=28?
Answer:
h=8 m=42
